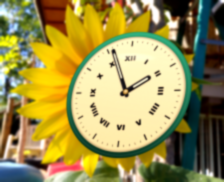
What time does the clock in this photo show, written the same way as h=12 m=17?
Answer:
h=1 m=56
